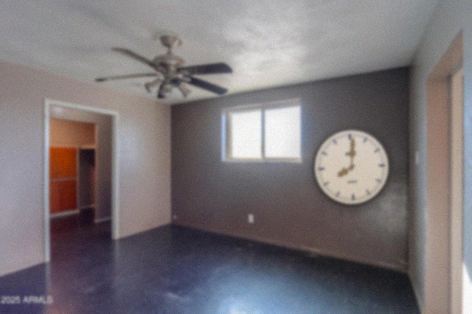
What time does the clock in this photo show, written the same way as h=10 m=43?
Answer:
h=8 m=1
